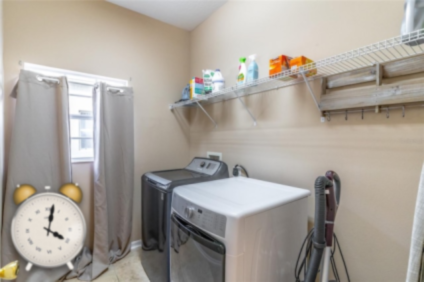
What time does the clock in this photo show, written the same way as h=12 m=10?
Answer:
h=4 m=2
